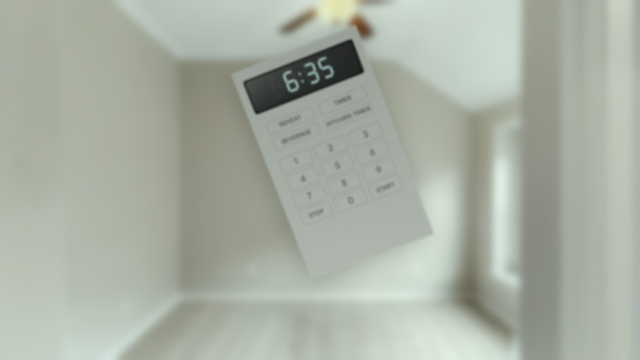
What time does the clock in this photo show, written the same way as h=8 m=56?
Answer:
h=6 m=35
